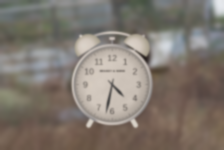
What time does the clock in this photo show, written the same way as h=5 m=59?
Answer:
h=4 m=32
